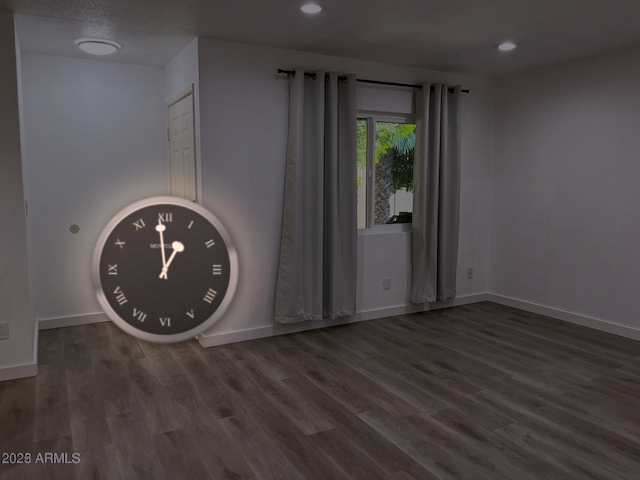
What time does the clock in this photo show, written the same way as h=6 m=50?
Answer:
h=12 m=59
